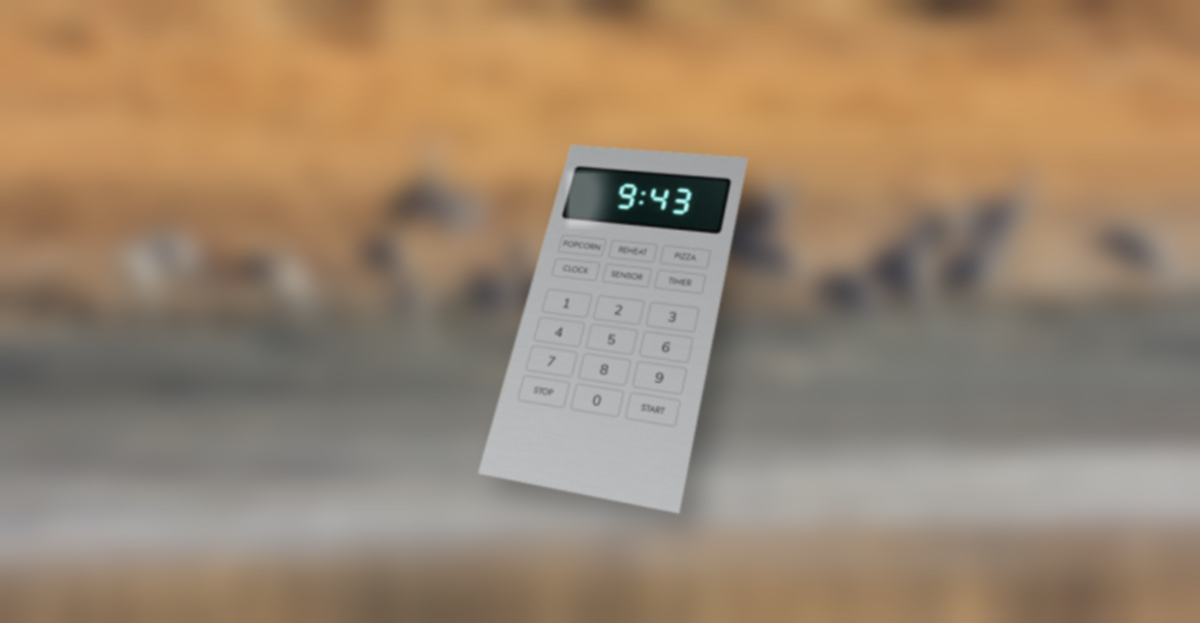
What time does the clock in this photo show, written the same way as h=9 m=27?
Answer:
h=9 m=43
